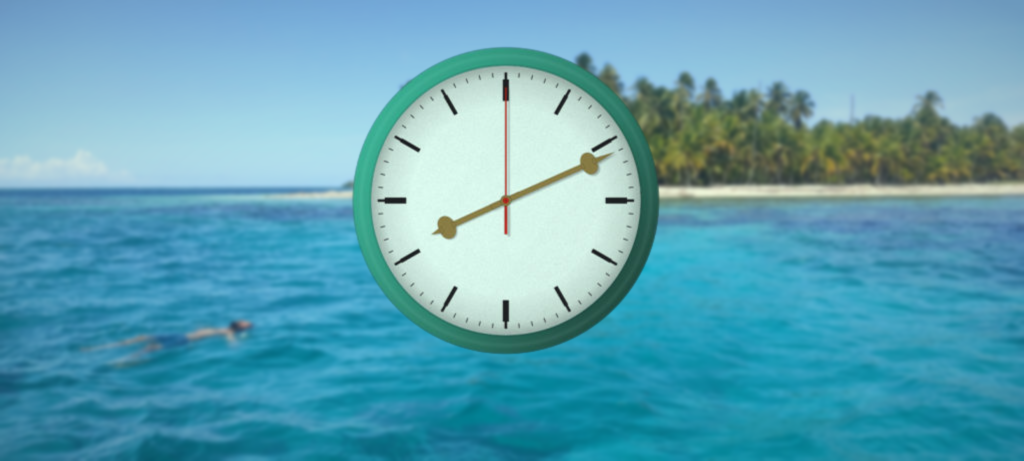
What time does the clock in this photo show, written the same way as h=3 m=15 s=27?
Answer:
h=8 m=11 s=0
